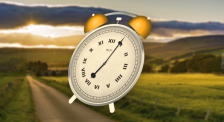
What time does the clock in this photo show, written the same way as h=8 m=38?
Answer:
h=7 m=4
